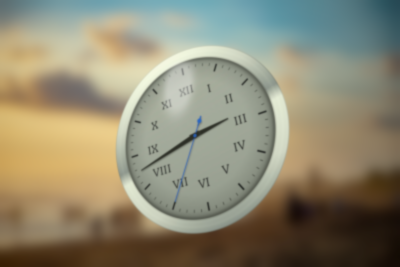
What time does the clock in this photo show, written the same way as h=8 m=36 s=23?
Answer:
h=2 m=42 s=35
